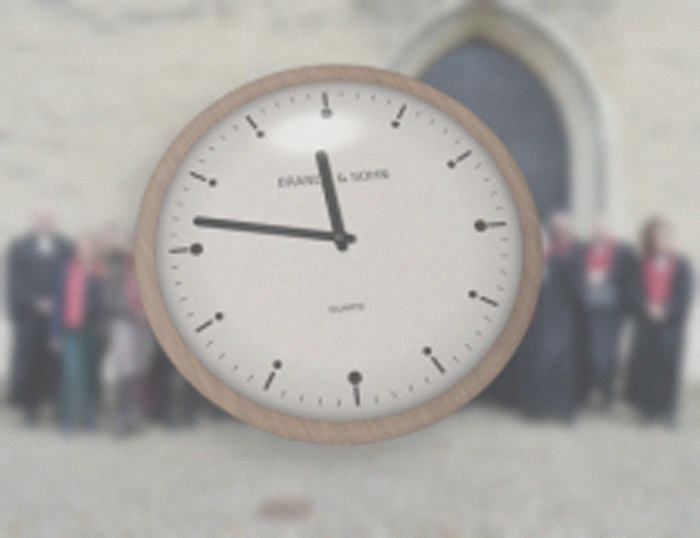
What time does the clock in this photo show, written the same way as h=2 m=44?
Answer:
h=11 m=47
